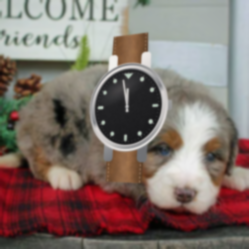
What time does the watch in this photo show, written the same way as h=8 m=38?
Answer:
h=11 m=58
